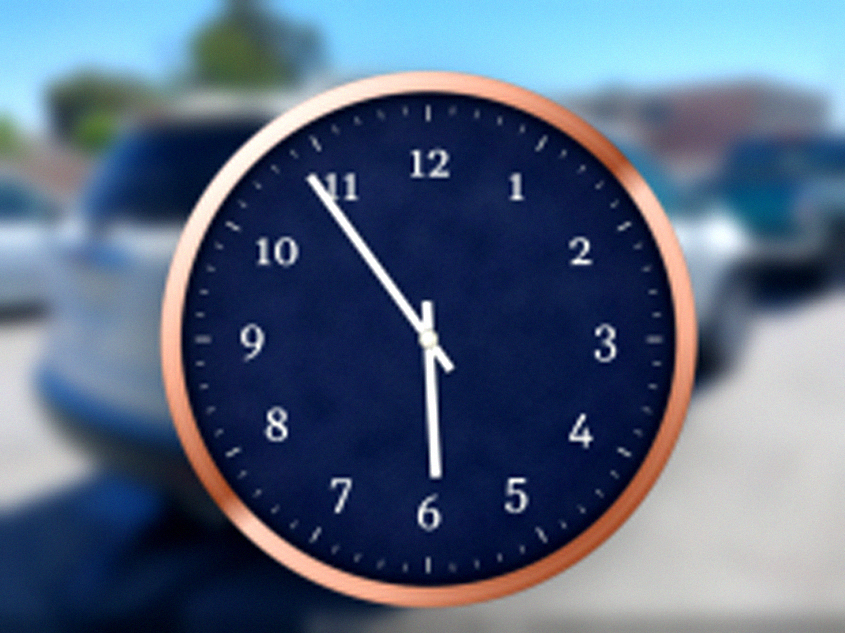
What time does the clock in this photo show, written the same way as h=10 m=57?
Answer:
h=5 m=54
